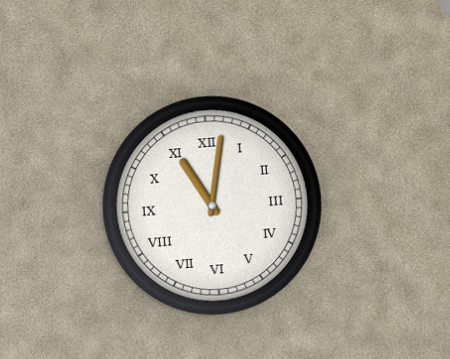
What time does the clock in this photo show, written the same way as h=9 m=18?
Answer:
h=11 m=2
